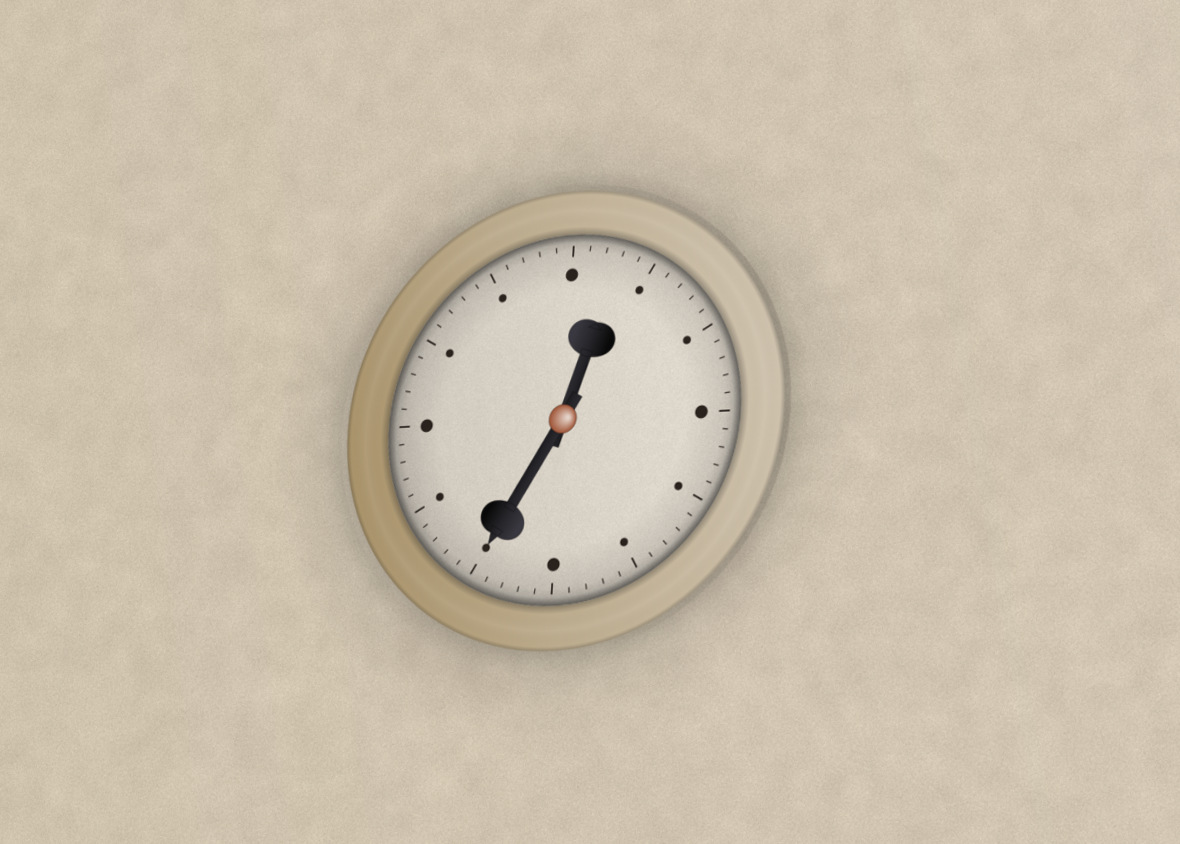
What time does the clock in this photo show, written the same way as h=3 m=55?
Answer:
h=12 m=35
